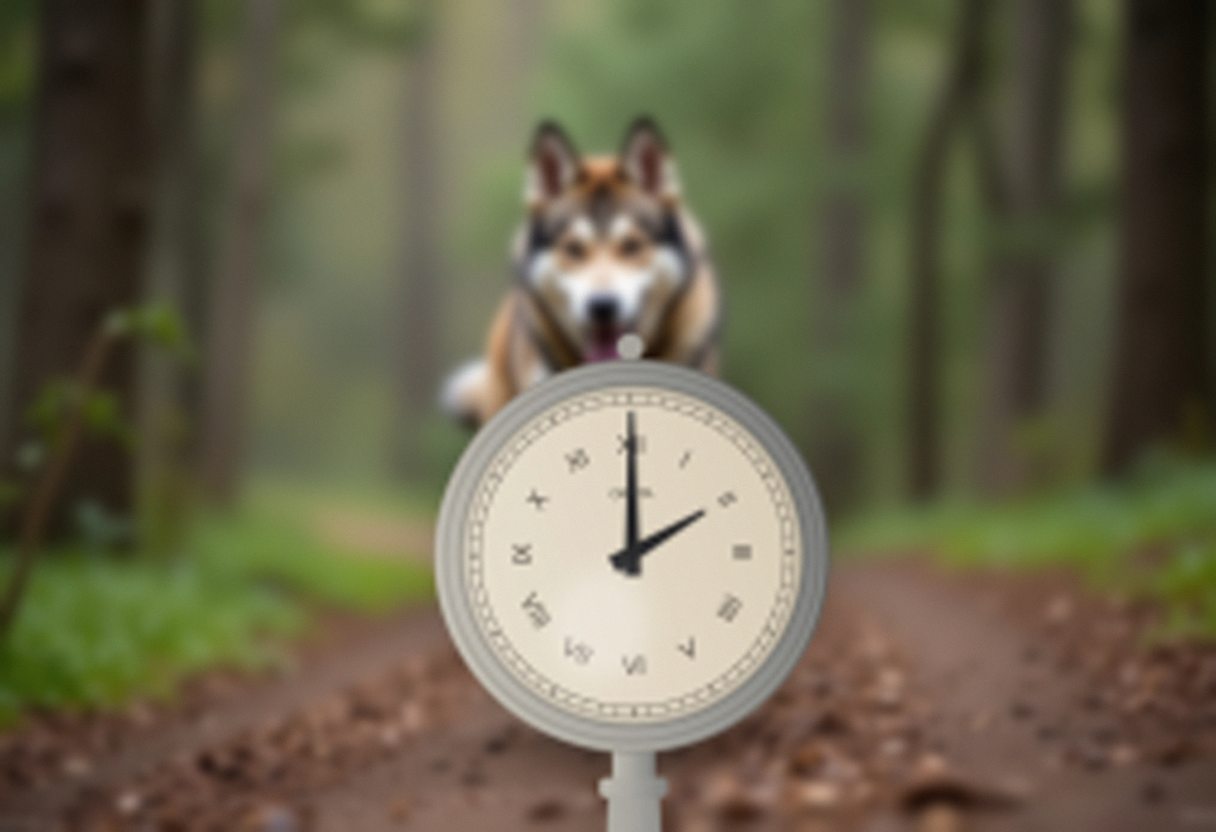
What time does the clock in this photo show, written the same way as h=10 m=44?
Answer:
h=2 m=0
